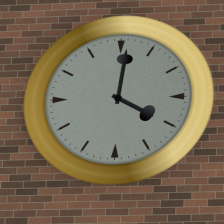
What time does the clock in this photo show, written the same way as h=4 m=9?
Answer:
h=4 m=1
